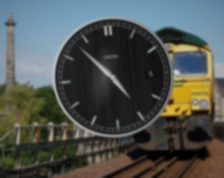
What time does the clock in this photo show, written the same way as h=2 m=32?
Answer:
h=4 m=53
